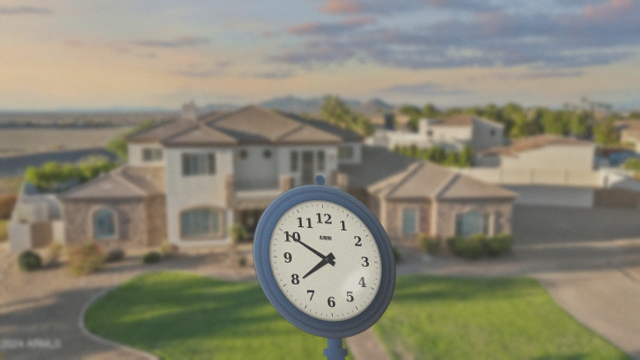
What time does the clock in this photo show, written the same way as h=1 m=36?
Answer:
h=7 m=50
